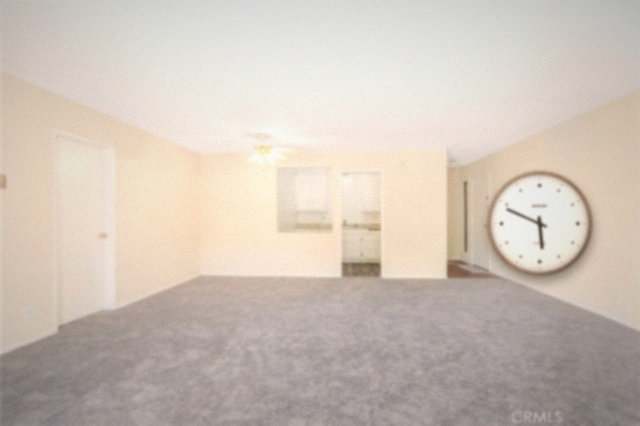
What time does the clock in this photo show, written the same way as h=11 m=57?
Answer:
h=5 m=49
